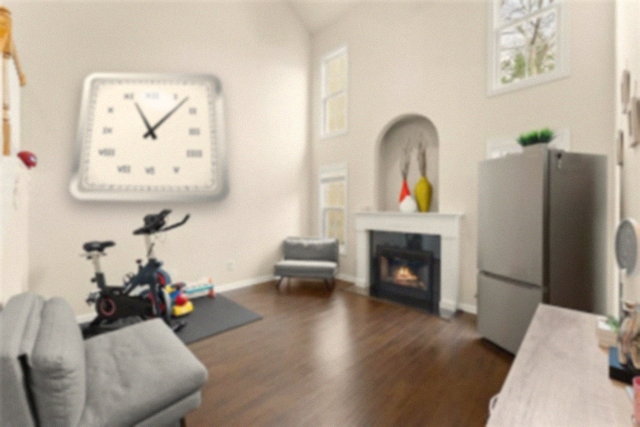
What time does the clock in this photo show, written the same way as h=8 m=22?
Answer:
h=11 m=7
